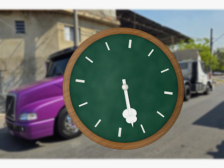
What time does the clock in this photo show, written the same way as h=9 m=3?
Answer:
h=5 m=27
